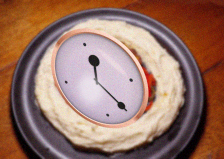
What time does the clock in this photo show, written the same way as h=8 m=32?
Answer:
h=12 m=24
